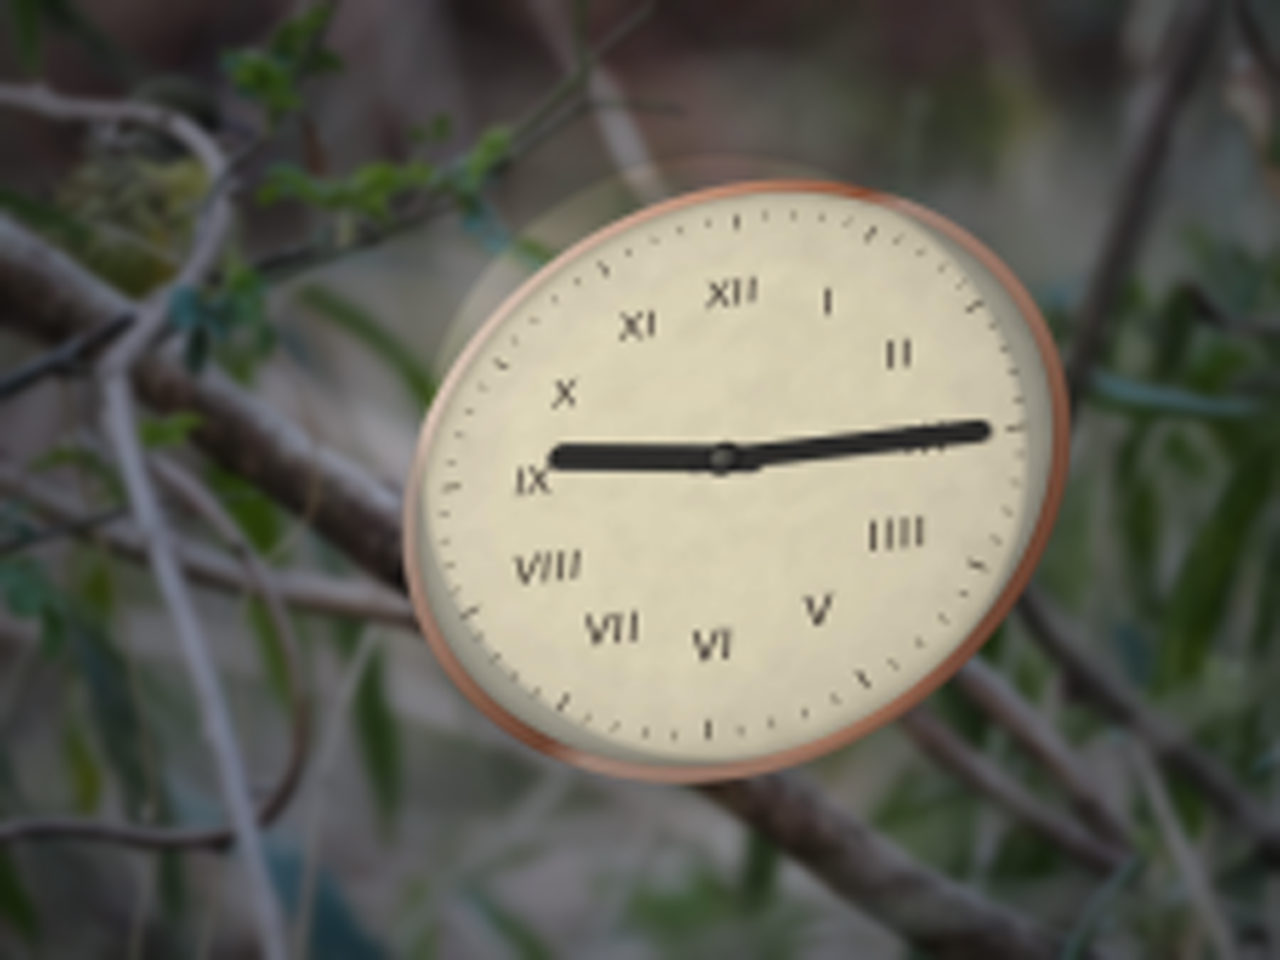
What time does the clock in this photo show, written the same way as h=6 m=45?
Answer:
h=9 m=15
